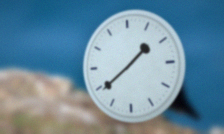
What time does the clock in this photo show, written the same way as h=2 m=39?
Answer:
h=1 m=39
